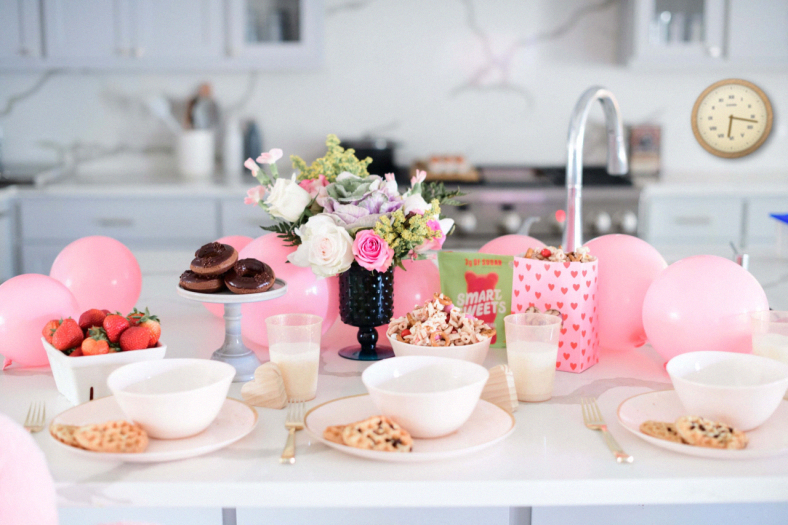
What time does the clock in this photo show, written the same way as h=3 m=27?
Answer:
h=6 m=17
